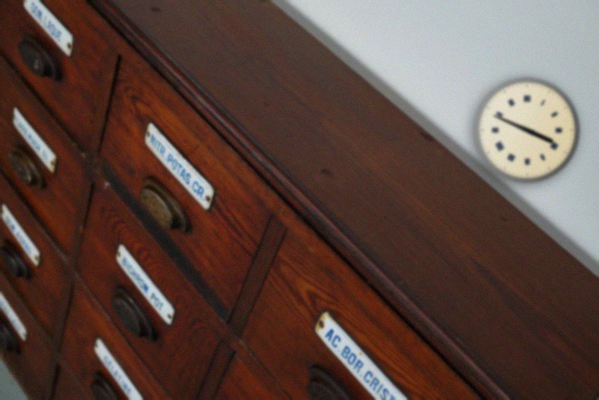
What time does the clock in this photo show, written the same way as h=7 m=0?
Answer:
h=3 m=49
